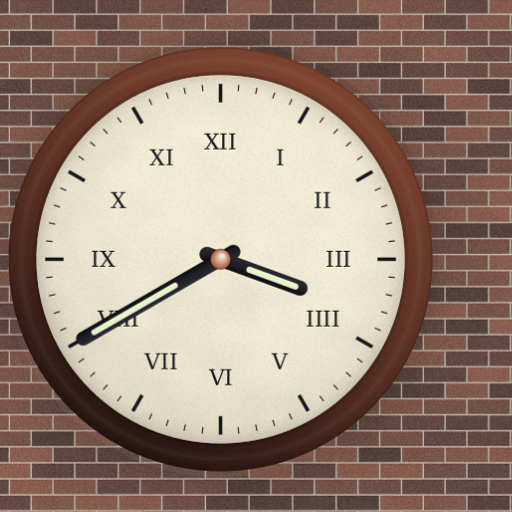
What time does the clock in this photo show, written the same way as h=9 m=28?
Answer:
h=3 m=40
